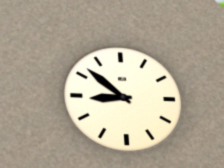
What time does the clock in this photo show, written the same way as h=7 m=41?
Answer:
h=8 m=52
